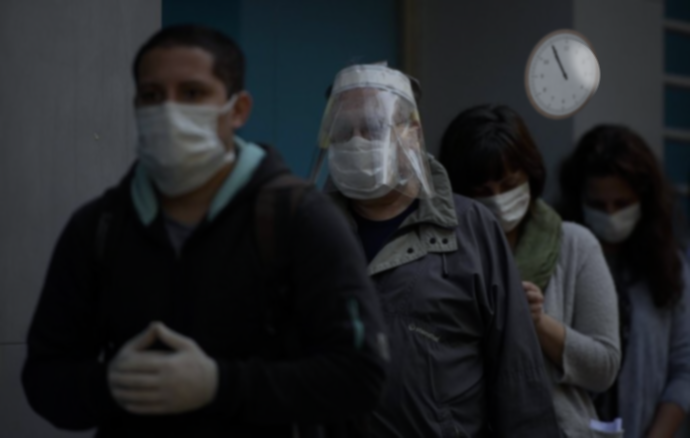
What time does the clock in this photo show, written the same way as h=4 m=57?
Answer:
h=10 m=55
